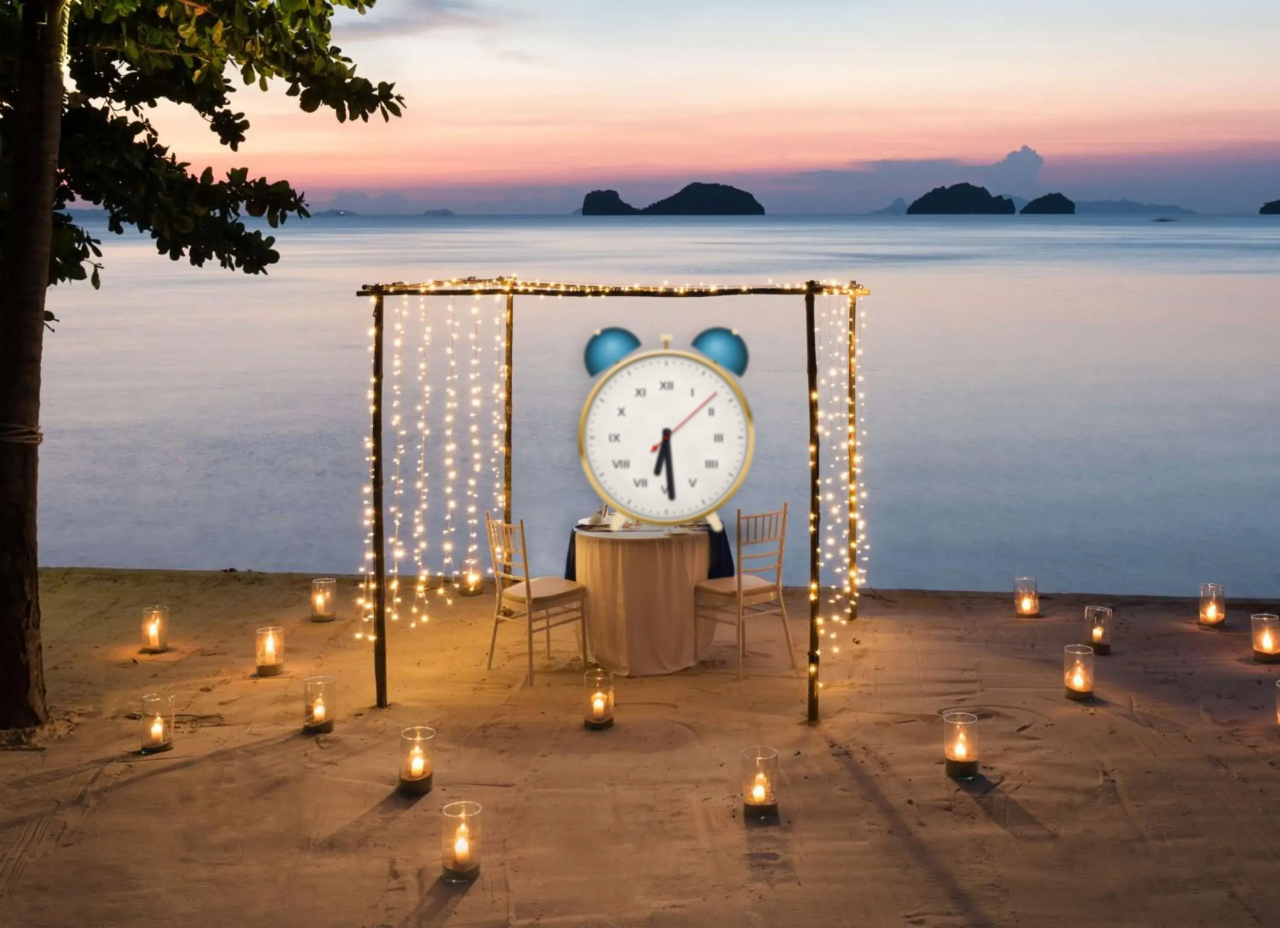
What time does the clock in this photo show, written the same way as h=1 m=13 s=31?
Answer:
h=6 m=29 s=8
